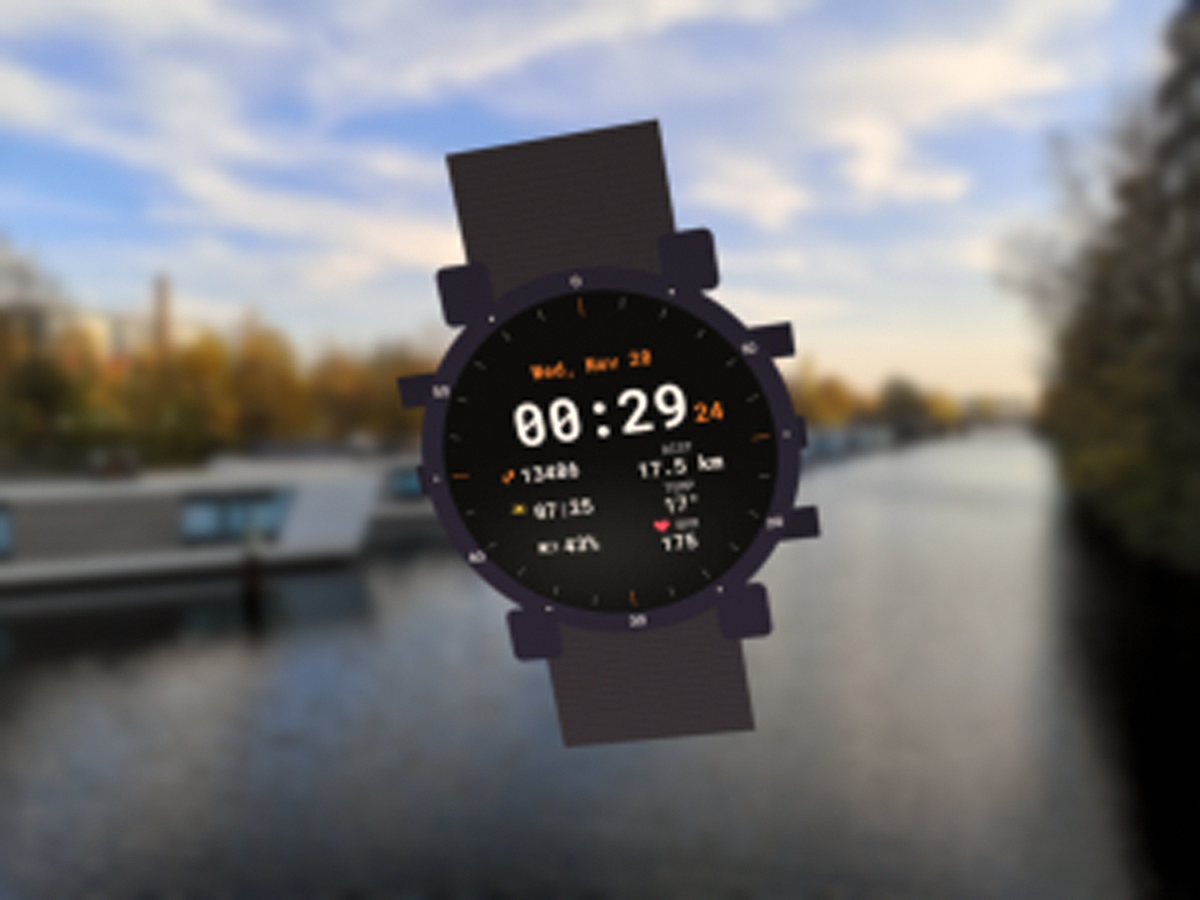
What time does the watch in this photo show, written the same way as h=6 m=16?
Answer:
h=0 m=29
